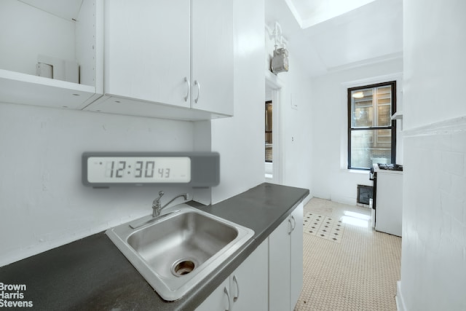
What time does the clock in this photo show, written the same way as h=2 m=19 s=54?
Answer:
h=12 m=30 s=43
